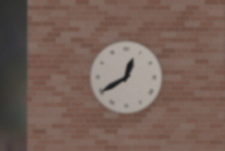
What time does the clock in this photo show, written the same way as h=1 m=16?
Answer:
h=12 m=40
